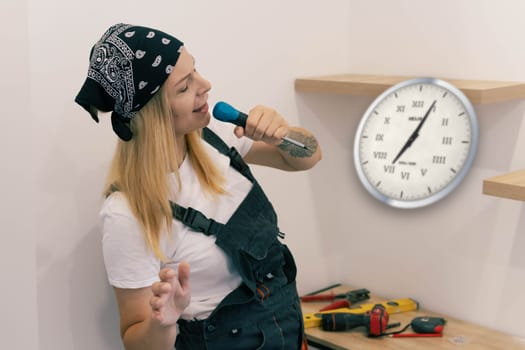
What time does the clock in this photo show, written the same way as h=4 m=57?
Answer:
h=7 m=4
